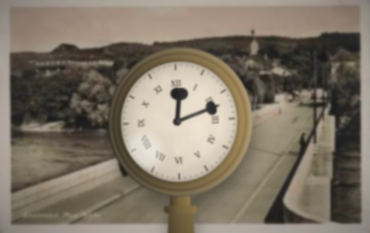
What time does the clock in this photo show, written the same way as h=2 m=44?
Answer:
h=12 m=12
